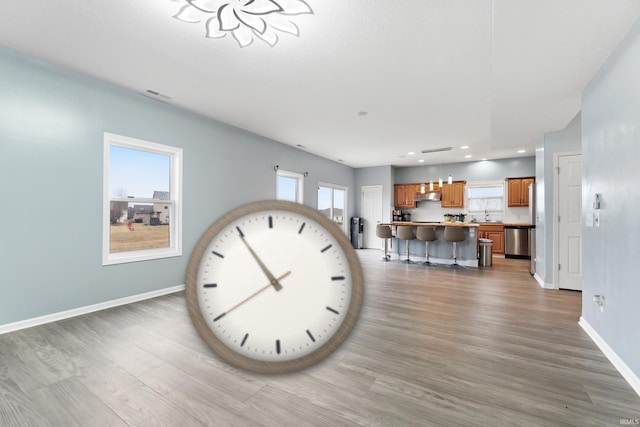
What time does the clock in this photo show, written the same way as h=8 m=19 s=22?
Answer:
h=10 m=54 s=40
